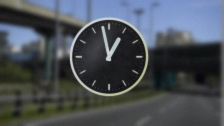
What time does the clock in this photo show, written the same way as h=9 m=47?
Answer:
h=12 m=58
